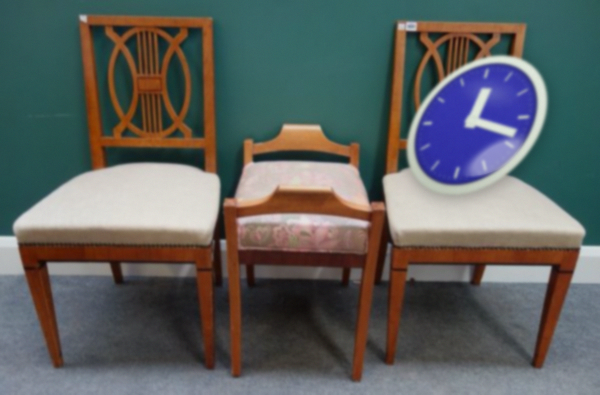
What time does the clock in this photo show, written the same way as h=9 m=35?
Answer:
h=12 m=18
